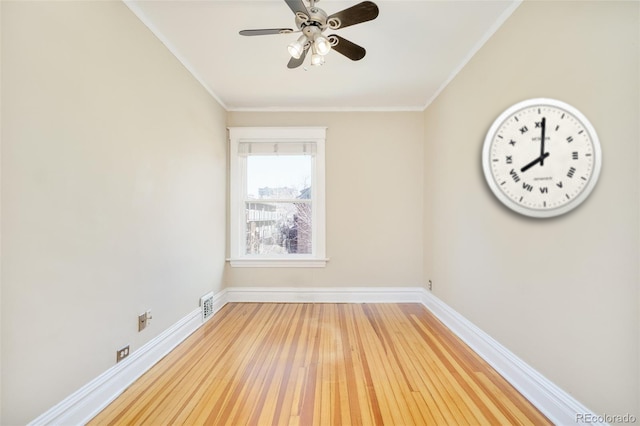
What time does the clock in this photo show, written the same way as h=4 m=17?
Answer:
h=8 m=1
